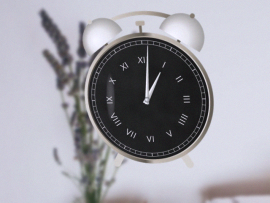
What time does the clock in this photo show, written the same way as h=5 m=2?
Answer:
h=1 m=1
